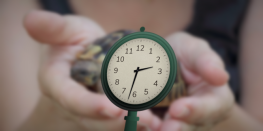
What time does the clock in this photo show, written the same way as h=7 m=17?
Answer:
h=2 m=32
